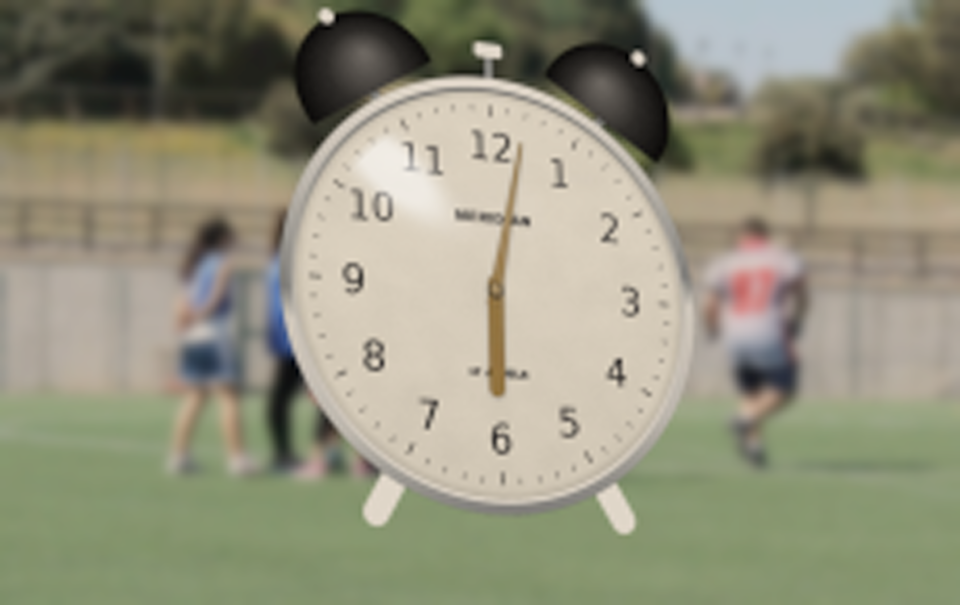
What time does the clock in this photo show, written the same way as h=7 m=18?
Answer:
h=6 m=2
